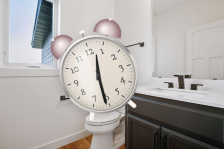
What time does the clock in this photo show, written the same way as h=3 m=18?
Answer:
h=12 m=31
